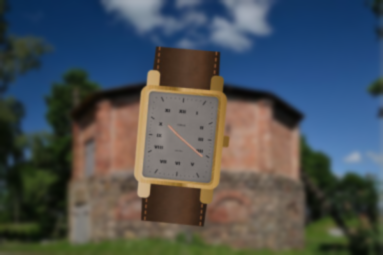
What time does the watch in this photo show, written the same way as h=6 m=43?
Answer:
h=10 m=21
